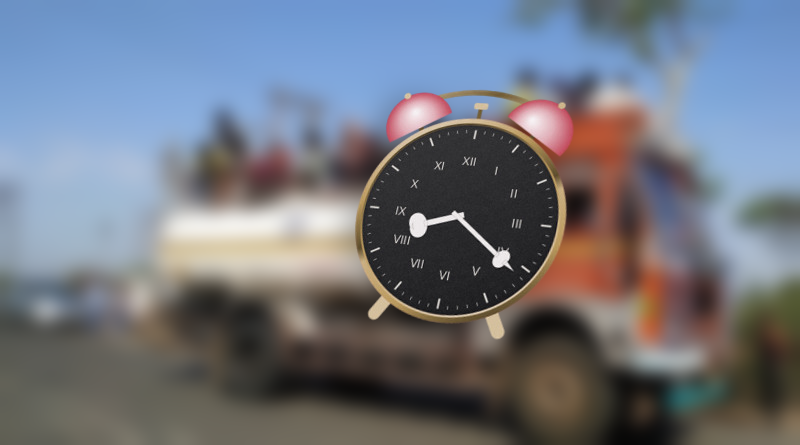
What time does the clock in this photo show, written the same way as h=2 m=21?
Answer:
h=8 m=21
